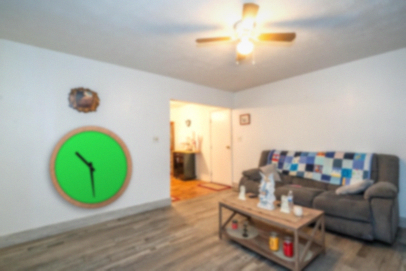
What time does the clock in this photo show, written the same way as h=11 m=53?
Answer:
h=10 m=29
